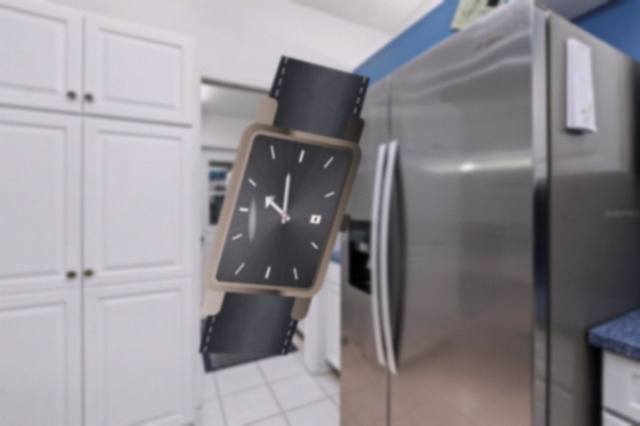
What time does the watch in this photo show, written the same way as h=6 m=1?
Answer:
h=9 m=58
